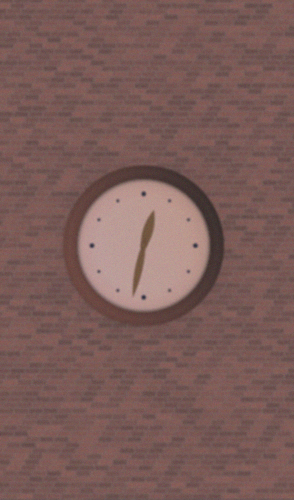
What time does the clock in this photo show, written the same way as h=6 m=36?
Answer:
h=12 m=32
